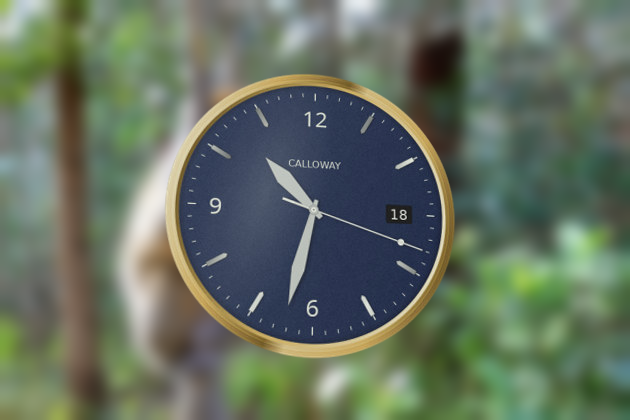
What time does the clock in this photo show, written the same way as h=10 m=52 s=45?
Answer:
h=10 m=32 s=18
